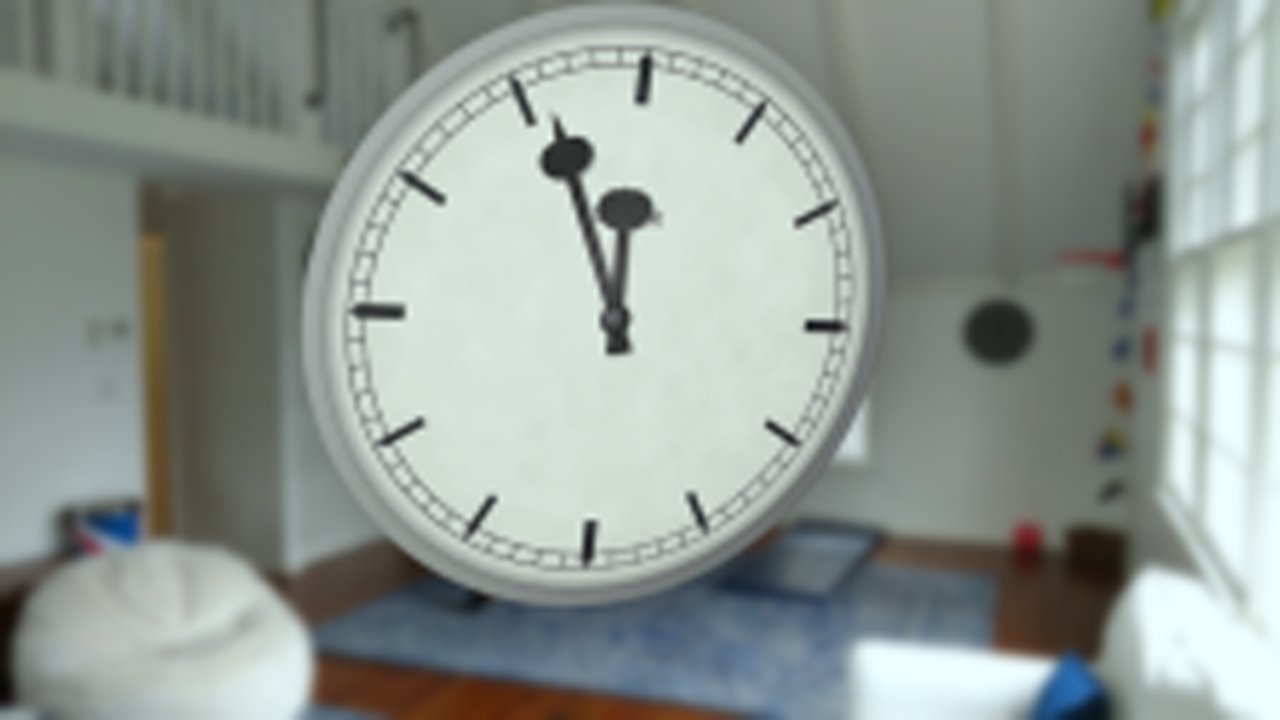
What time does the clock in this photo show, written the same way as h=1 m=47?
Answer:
h=11 m=56
